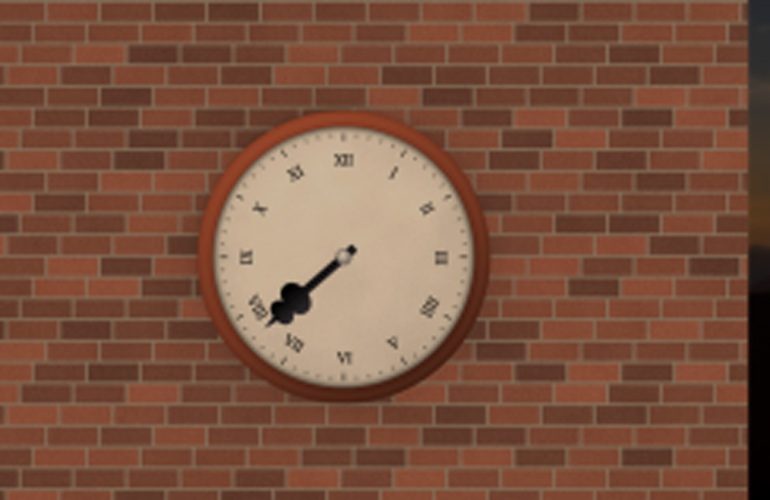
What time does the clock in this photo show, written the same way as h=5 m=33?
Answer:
h=7 m=38
